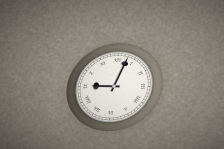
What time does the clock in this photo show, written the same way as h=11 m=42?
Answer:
h=9 m=3
